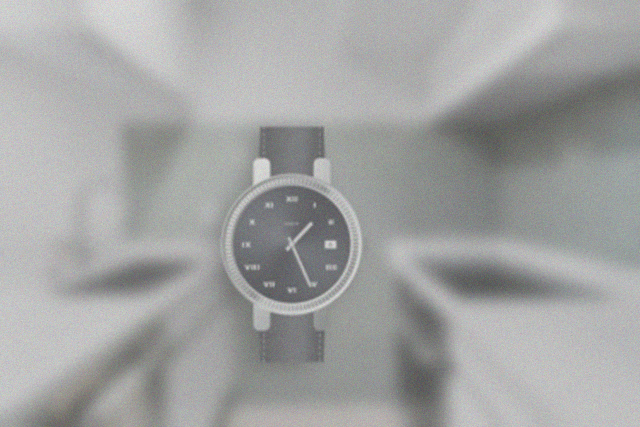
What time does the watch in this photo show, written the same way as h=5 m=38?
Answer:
h=1 m=26
